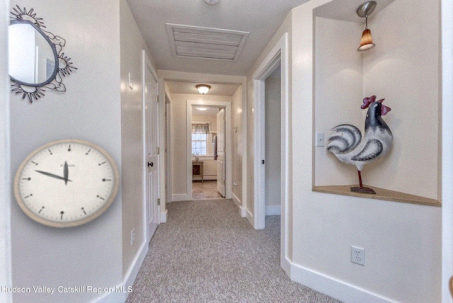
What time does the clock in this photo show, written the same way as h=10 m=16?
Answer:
h=11 m=48
